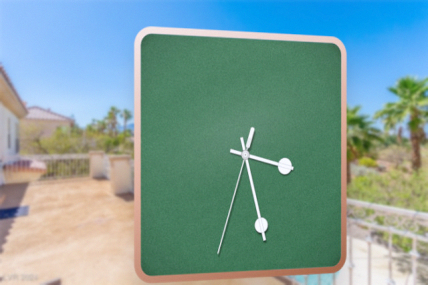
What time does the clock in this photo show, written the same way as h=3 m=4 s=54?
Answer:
h=3 m=27 s=33
